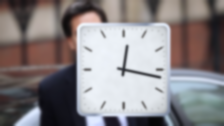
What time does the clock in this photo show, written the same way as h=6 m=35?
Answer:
h=12 m=17
